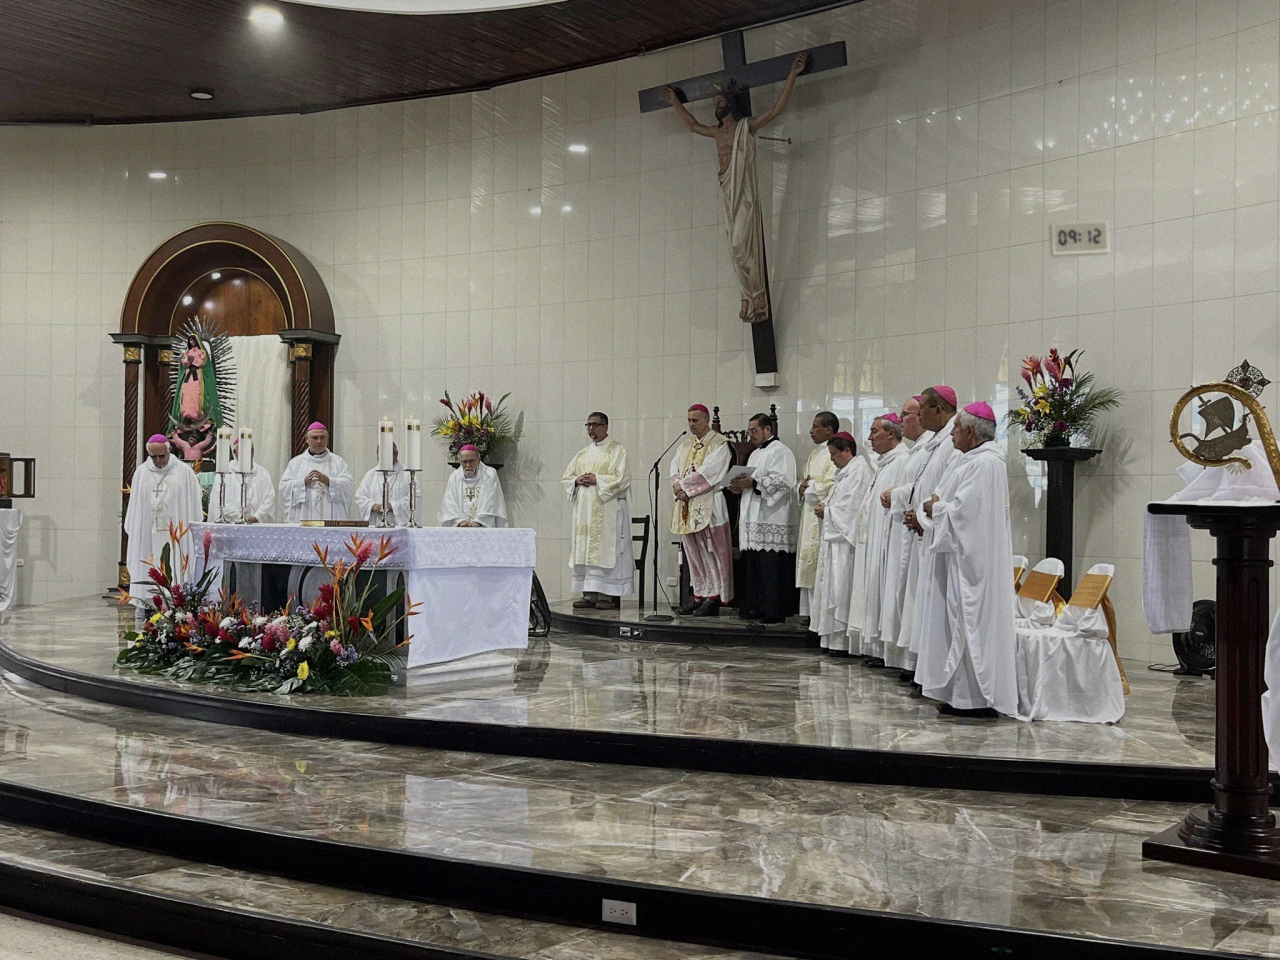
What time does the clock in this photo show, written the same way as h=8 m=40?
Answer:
h=9 m=12
